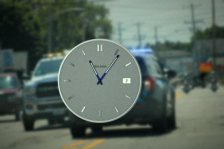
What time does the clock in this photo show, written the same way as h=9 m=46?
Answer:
h=11 m=6
